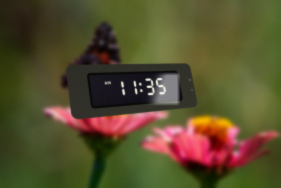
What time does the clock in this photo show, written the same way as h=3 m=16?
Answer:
h=11 m=35
